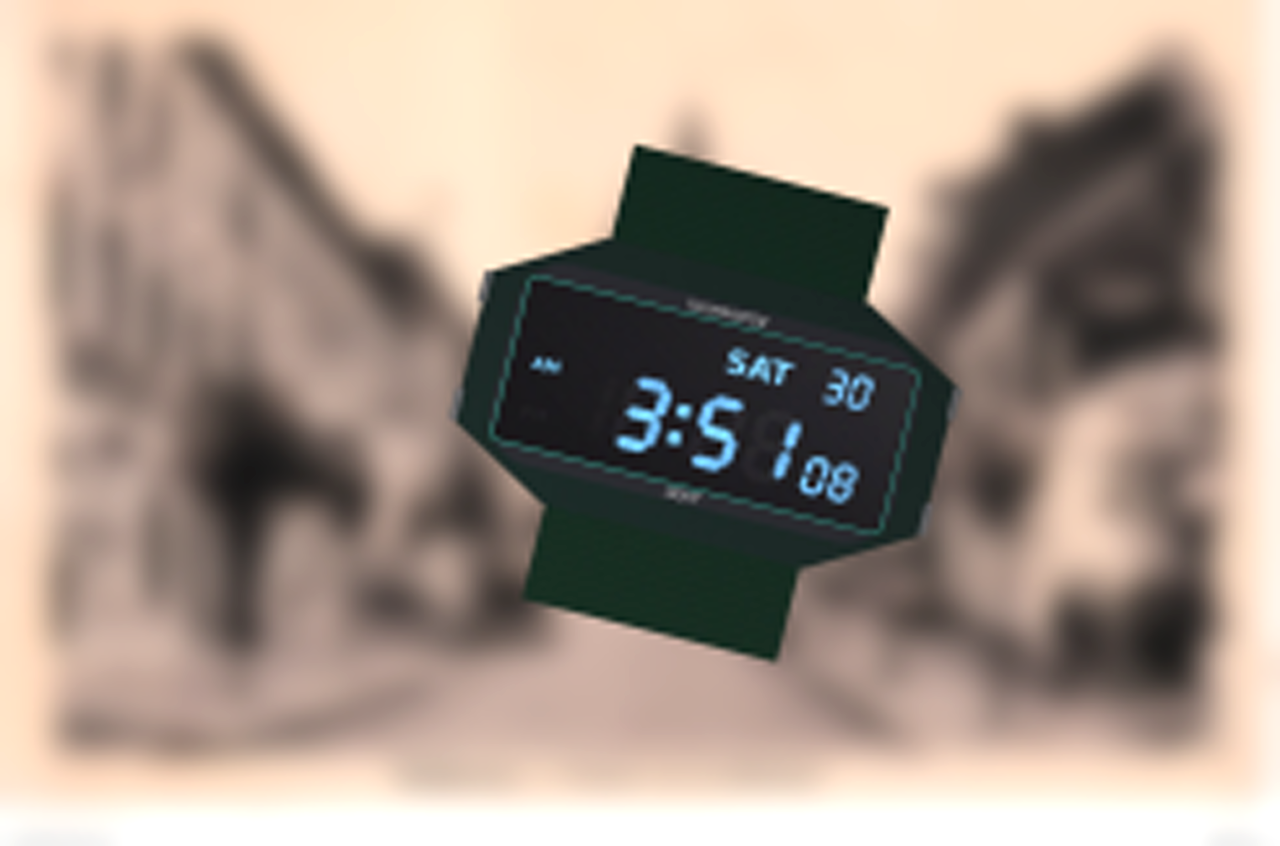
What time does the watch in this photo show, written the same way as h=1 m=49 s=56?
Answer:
h=3 m=51 s=8
